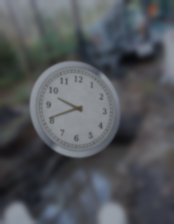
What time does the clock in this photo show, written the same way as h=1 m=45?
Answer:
h=9 m=41
